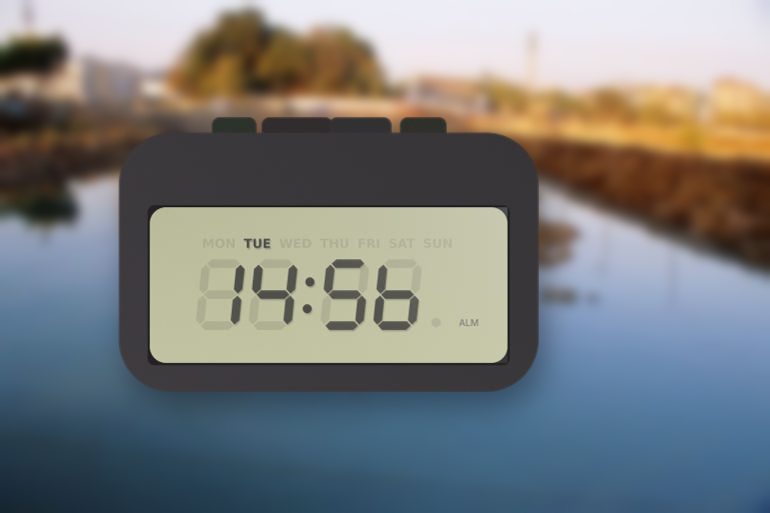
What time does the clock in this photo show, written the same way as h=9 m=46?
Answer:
h=14 m=56
